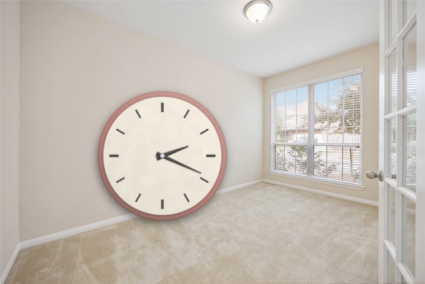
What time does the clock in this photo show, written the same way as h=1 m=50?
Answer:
h=2 m=19
